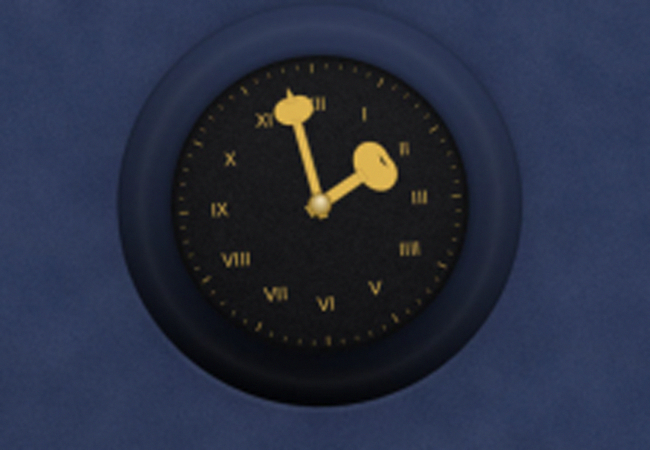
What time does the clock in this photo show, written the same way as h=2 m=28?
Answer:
h=1 m=58
